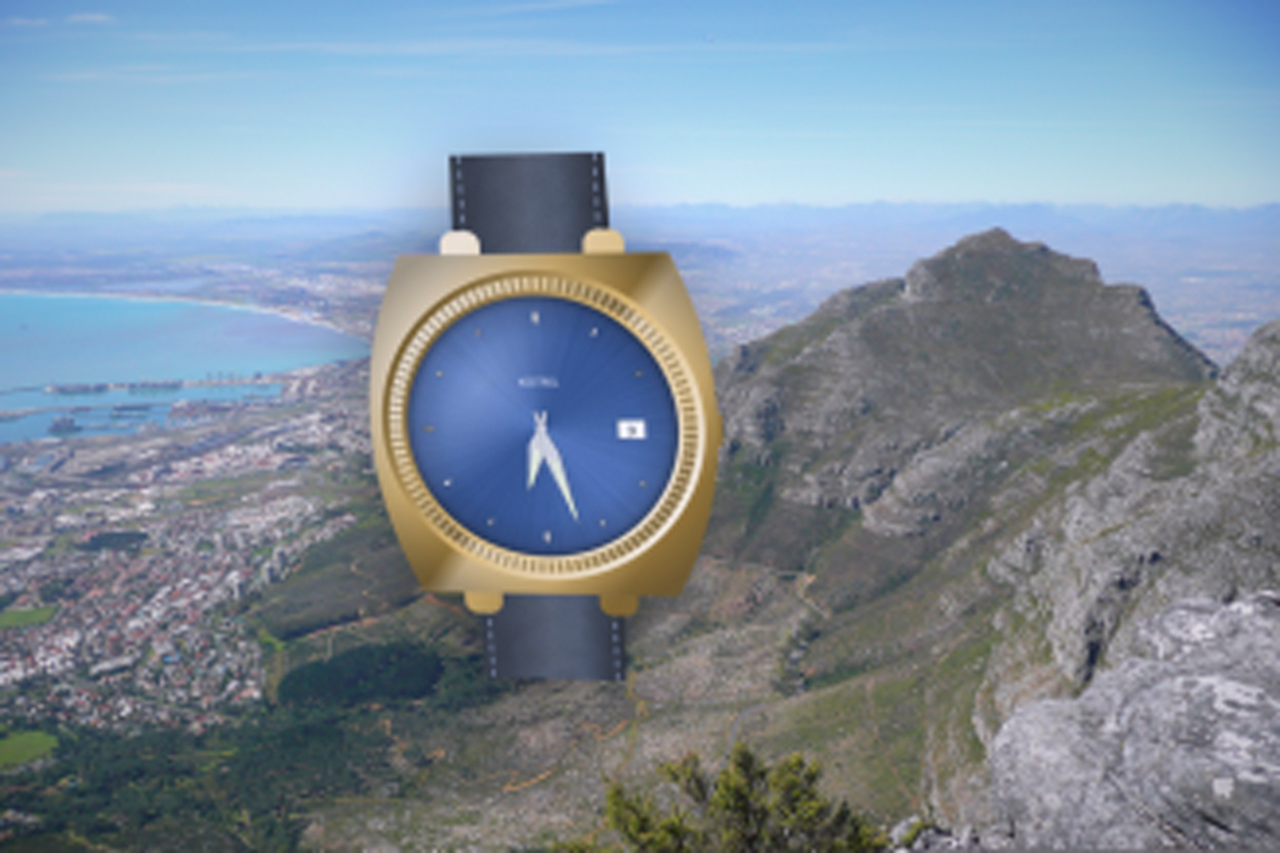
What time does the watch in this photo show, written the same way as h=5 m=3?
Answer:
h=6 m=27
